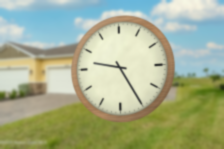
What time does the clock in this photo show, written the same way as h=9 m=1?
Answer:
h=9 m=25
